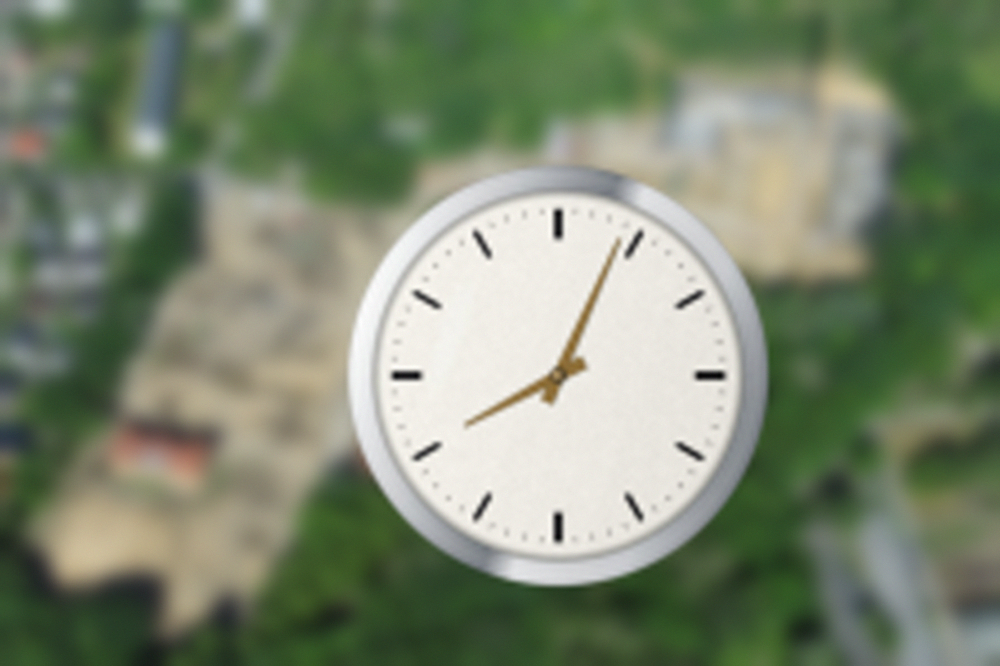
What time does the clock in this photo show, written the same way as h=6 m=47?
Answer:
h=8 m=4
